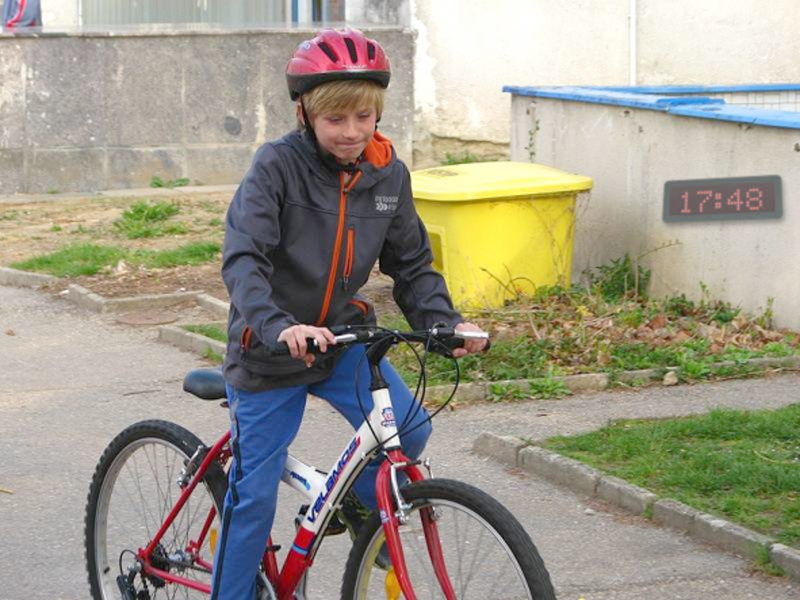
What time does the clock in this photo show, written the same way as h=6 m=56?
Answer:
h=17 m=48
